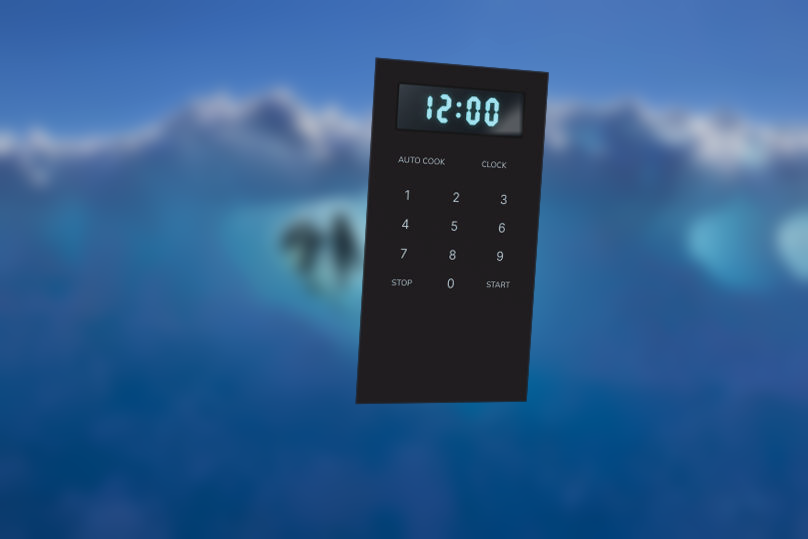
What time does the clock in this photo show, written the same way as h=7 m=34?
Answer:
h=12 m=0
